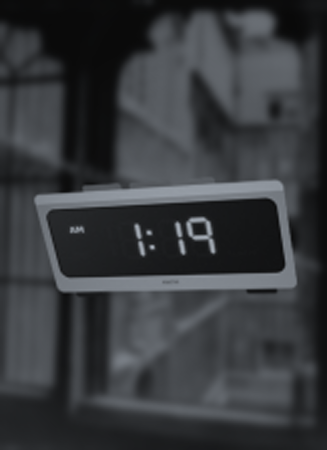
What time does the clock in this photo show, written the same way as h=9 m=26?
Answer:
h=1 m=19
